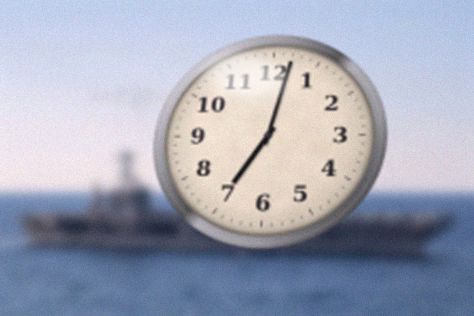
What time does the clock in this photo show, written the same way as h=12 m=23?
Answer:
h=7 m=2
